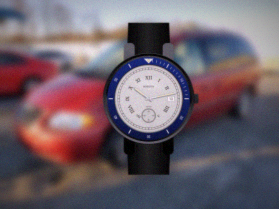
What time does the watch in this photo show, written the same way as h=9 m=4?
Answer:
h=10 m=13
